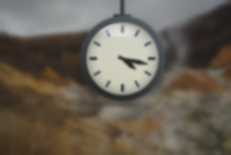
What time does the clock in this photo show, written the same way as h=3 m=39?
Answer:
h=4 m=17
